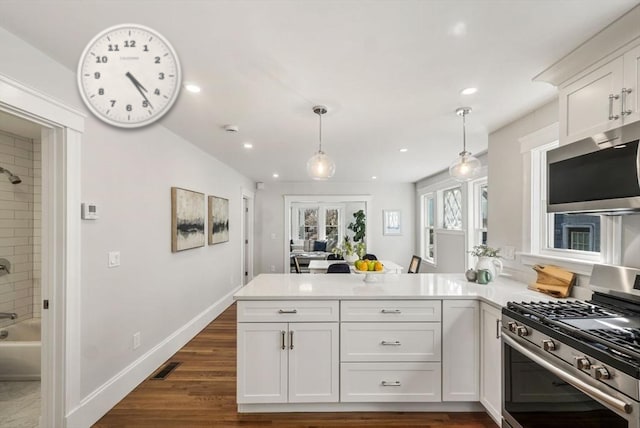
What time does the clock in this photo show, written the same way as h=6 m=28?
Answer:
h=4 m=24
